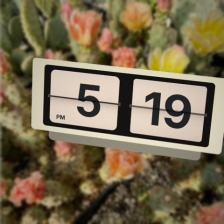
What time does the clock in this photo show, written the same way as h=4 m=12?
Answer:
h=5 m=19
